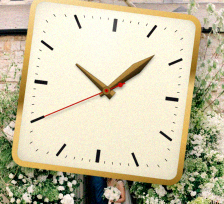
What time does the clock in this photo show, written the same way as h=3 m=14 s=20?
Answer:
h=10 m=7 s=40
